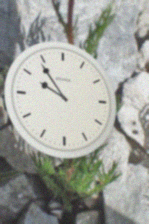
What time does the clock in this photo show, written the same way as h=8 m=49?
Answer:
h=9 m=54
